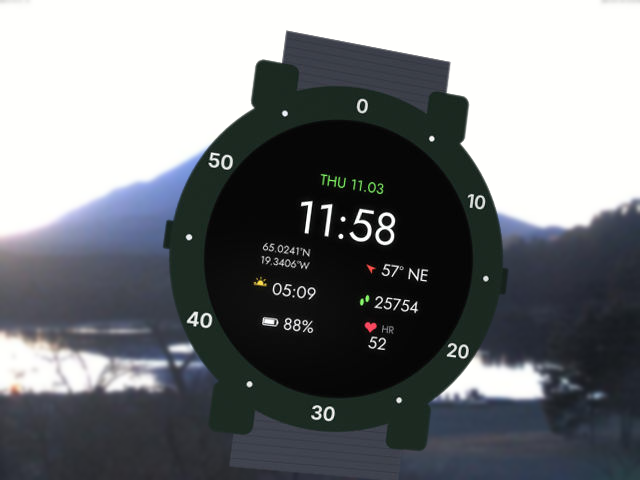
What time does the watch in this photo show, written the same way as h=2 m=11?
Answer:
h=11 m=58
